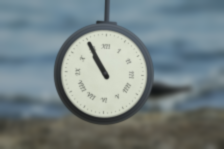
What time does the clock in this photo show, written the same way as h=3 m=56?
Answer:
h=10 m=55
